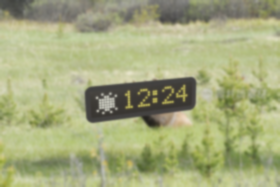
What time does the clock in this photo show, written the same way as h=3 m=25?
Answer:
h=12 m=24
